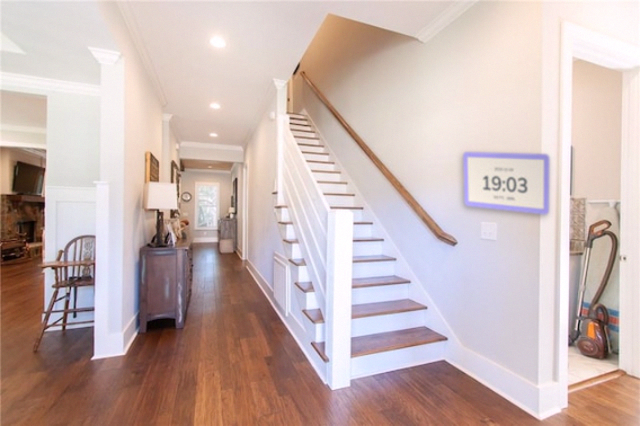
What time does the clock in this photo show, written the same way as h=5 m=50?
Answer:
h=19 m=3
